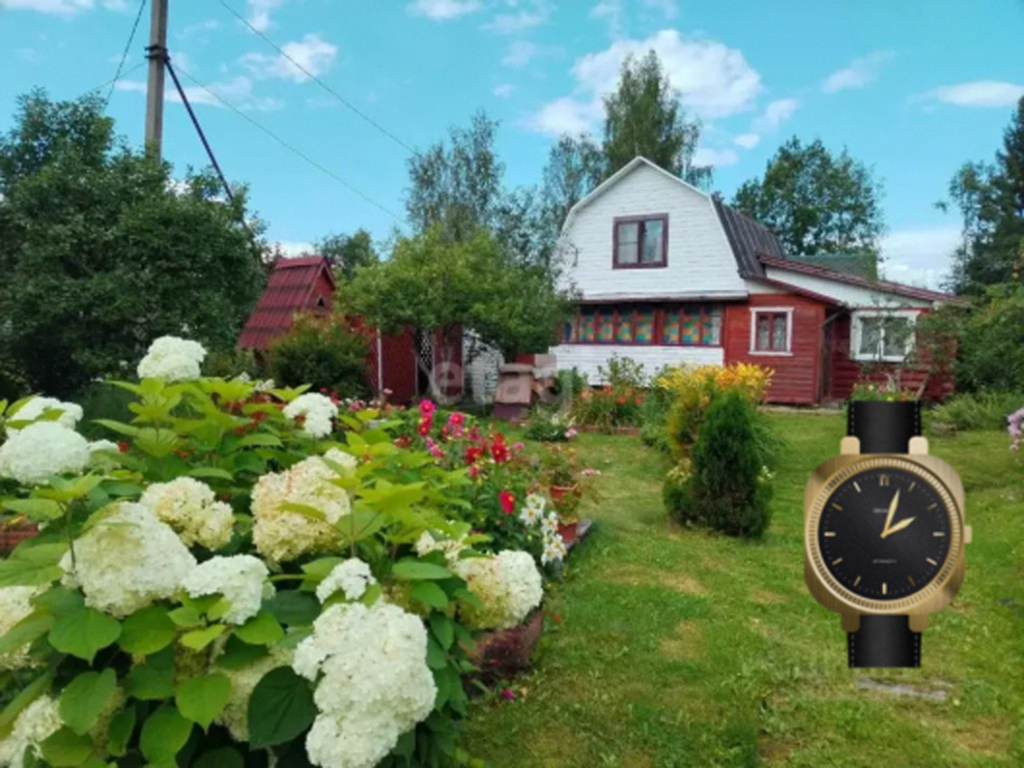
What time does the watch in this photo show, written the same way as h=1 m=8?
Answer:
h=2 m=3
